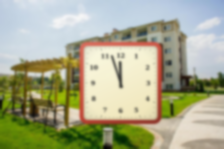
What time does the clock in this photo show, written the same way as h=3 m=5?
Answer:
h=11 m=57
